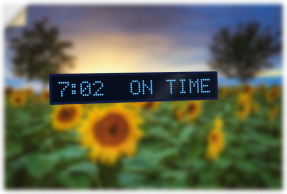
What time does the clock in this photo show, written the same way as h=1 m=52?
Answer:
h=7 m=2
